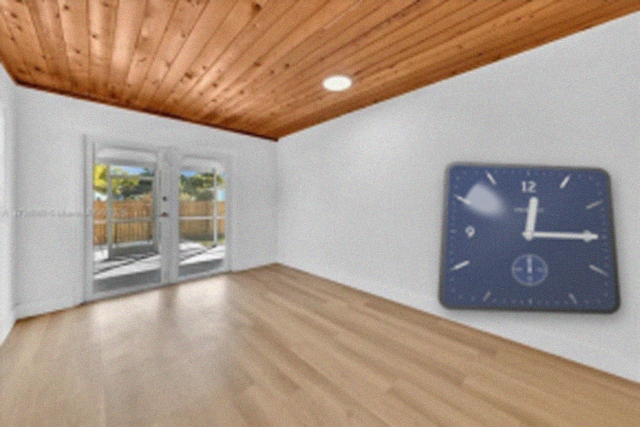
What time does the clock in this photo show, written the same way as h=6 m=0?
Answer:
h=12 m=15
